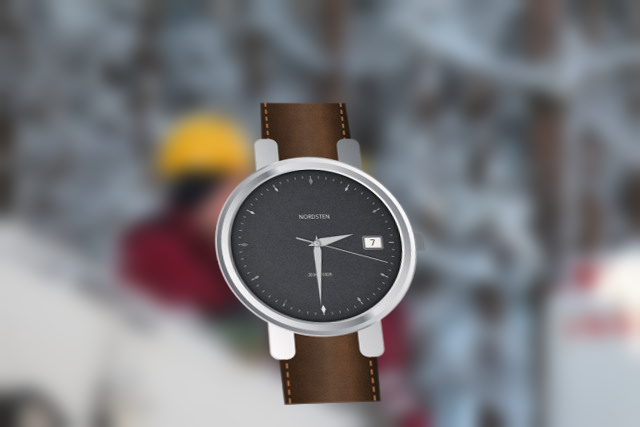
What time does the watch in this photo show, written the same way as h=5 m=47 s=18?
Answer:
h=2 m=30 s=18
